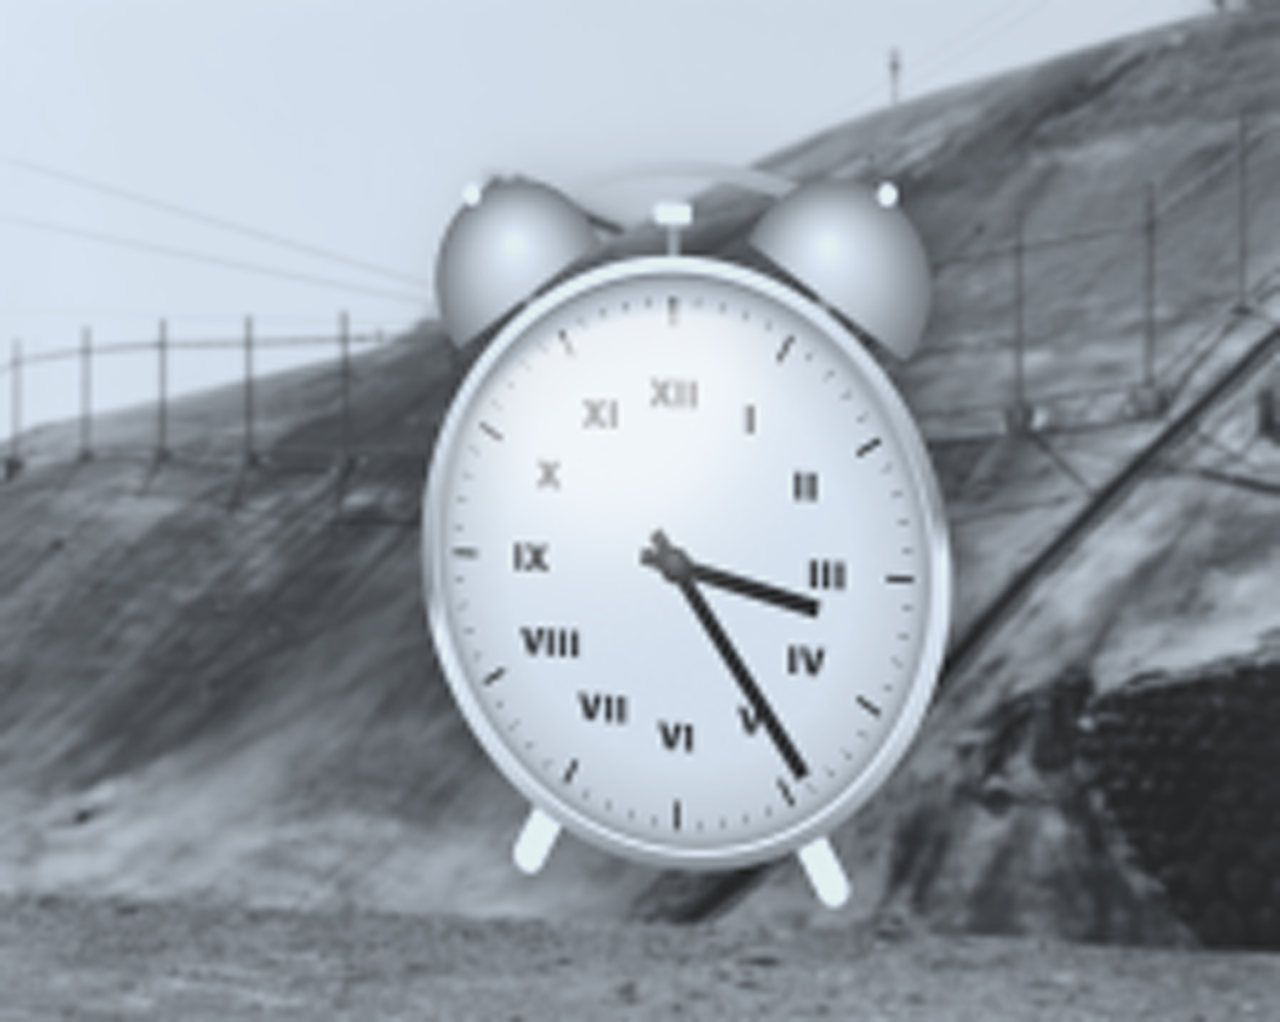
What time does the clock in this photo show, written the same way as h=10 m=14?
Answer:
h=3 m=24
